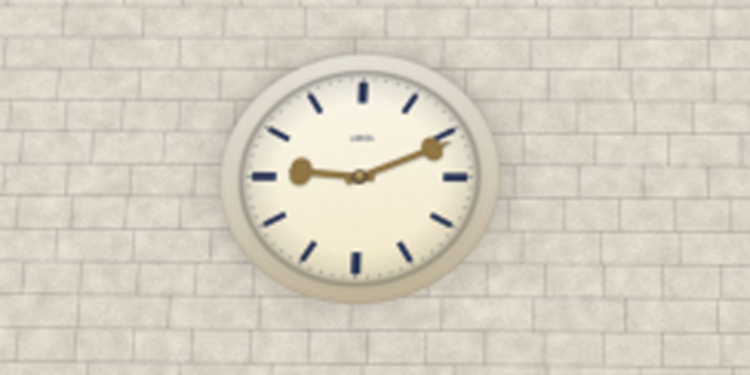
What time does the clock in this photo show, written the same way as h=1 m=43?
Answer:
h=9 m=11
